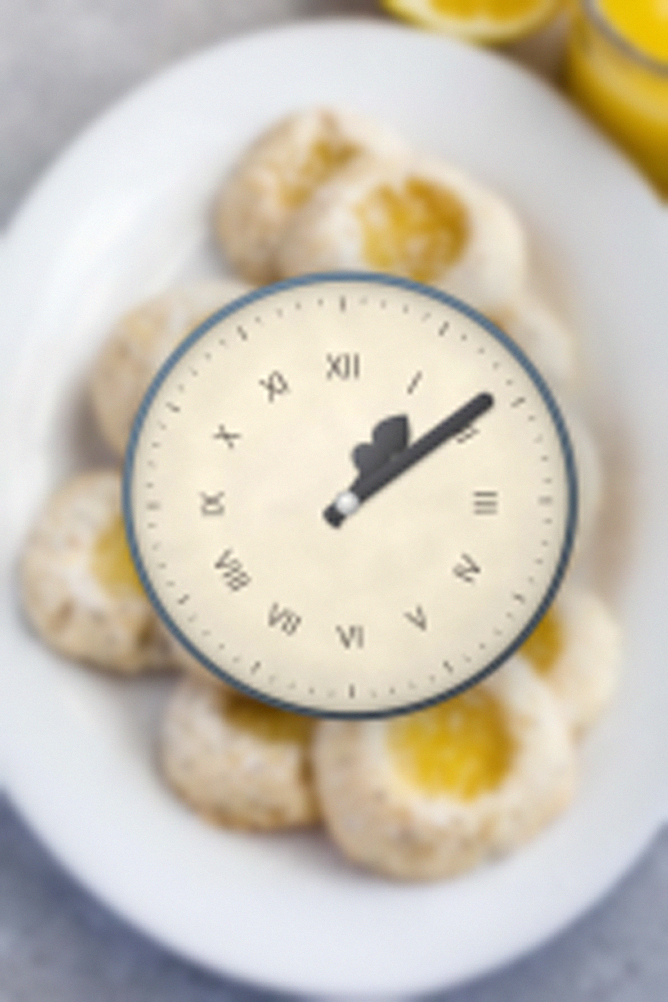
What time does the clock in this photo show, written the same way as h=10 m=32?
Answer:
h=1 m=9
